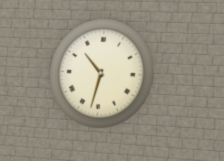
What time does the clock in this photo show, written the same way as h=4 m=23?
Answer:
h=10 m=32
